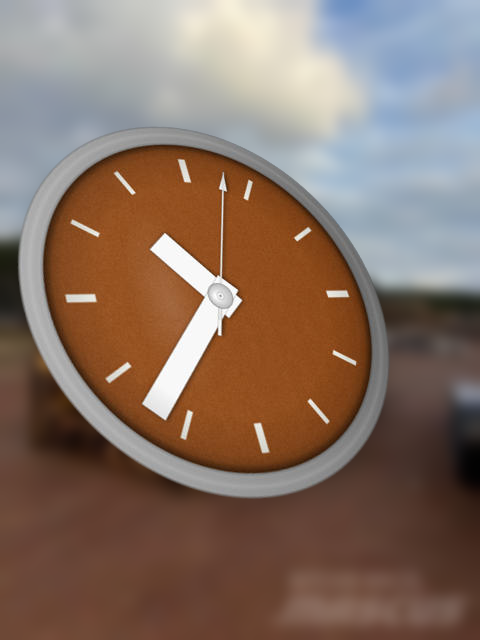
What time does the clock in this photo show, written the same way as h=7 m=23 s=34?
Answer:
h=10 m=37 s=3
